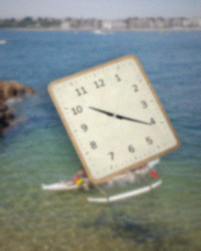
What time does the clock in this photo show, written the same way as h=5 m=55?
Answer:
h=10 m=21
